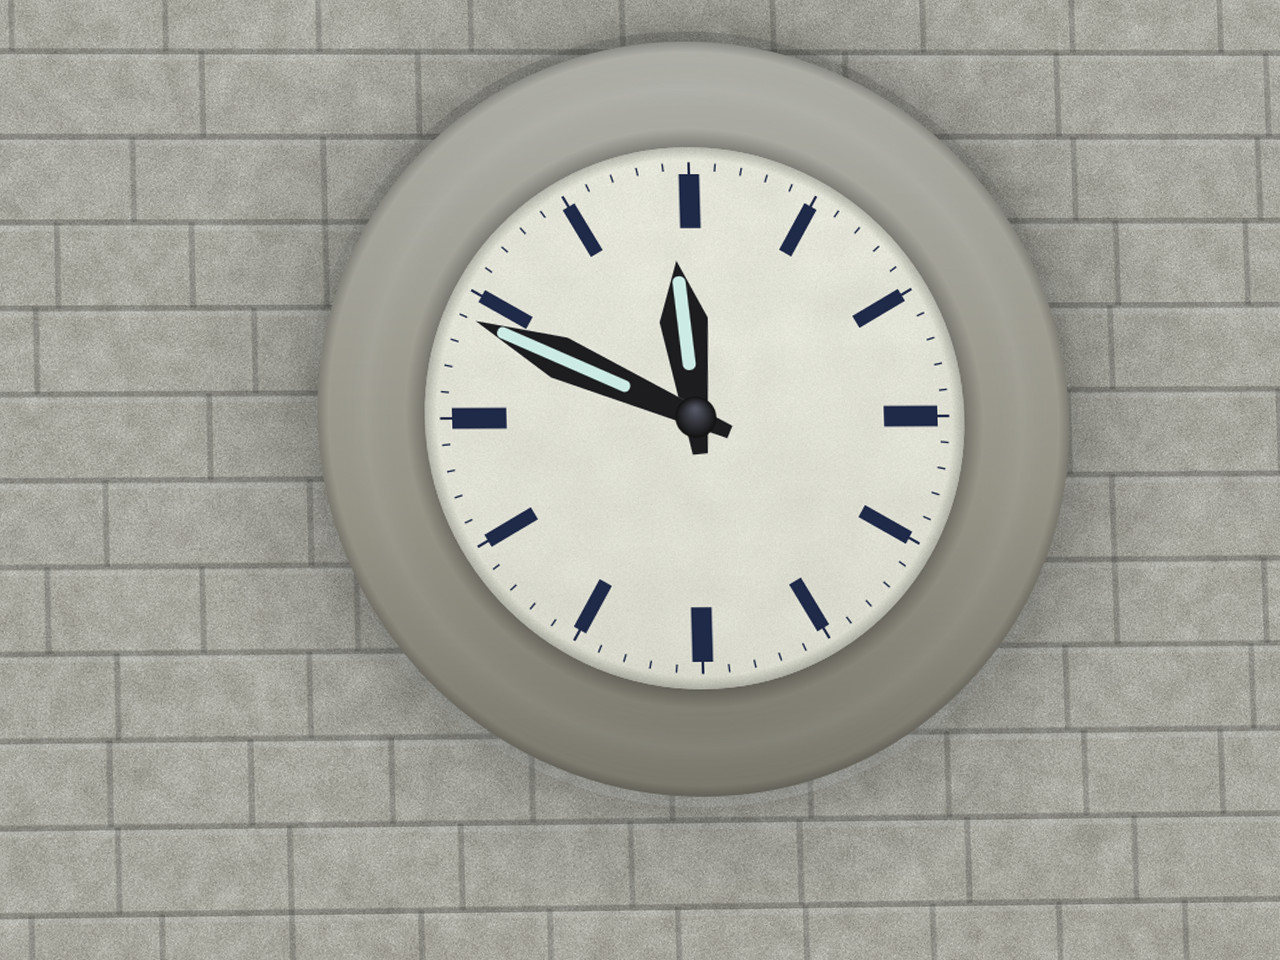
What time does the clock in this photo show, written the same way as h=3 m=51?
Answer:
h=11 m=49
